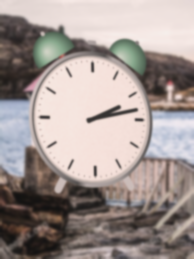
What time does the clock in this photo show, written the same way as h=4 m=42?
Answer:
h=2 m=13
